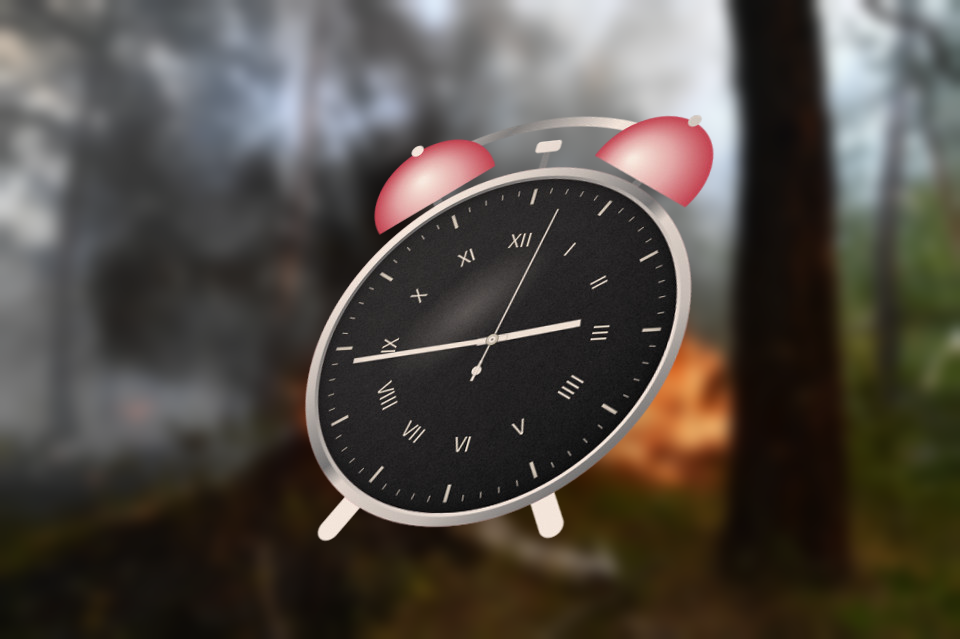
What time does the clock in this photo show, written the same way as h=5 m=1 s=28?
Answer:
h=2 m=44 s=2
